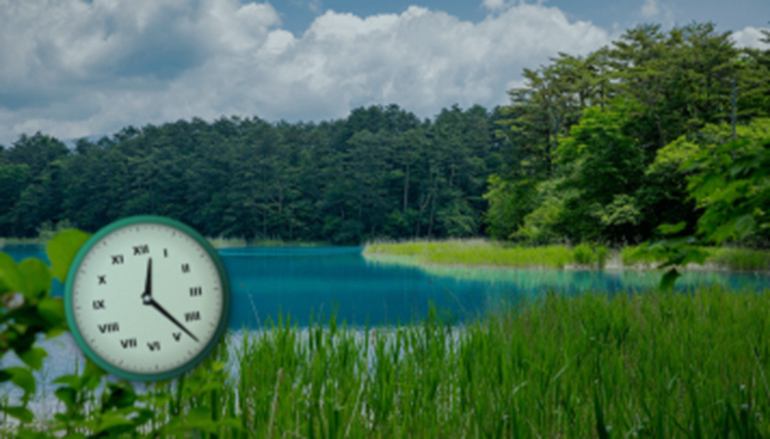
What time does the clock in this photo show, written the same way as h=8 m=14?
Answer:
h=12 m=23
